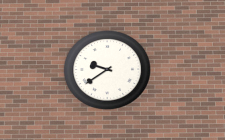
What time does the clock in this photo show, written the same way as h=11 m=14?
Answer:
h=9 m=39
